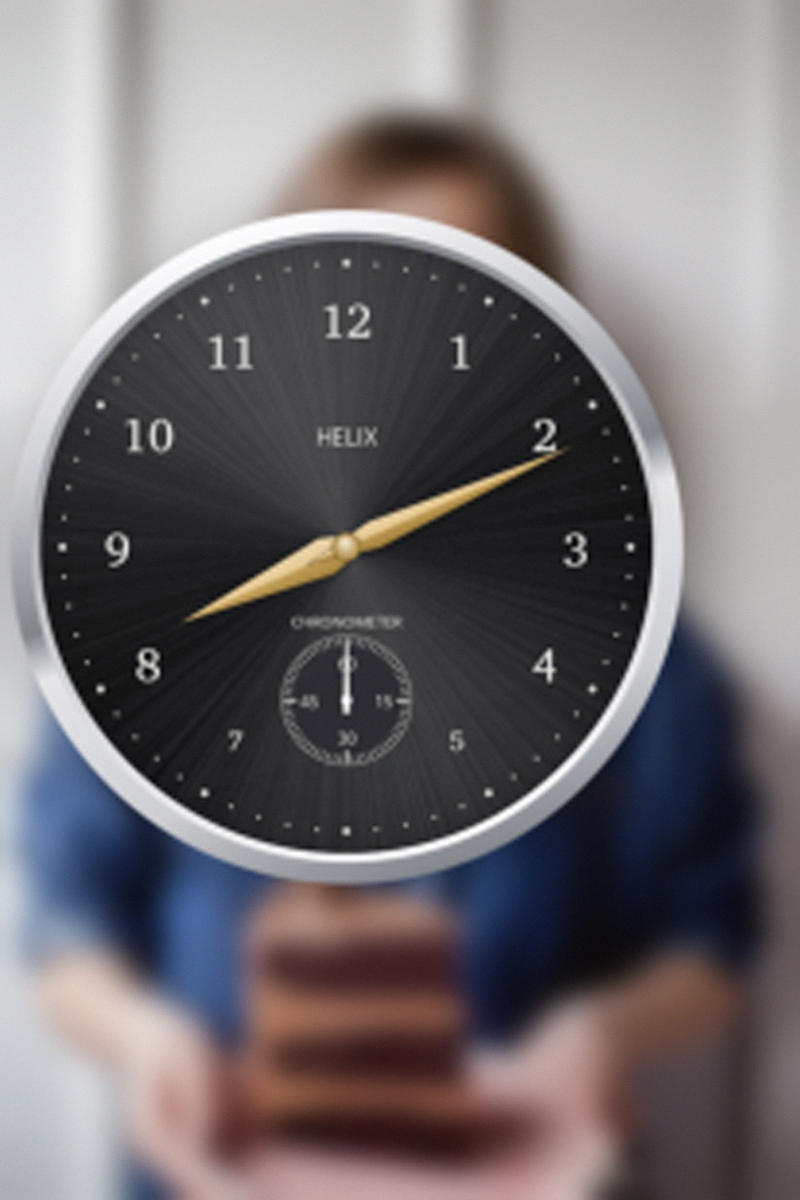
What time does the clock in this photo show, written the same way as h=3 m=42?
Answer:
h=8 m=11
